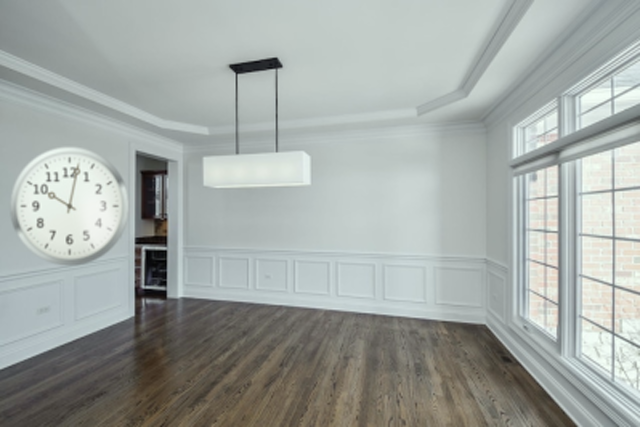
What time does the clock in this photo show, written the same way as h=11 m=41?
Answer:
h=10 m=2
